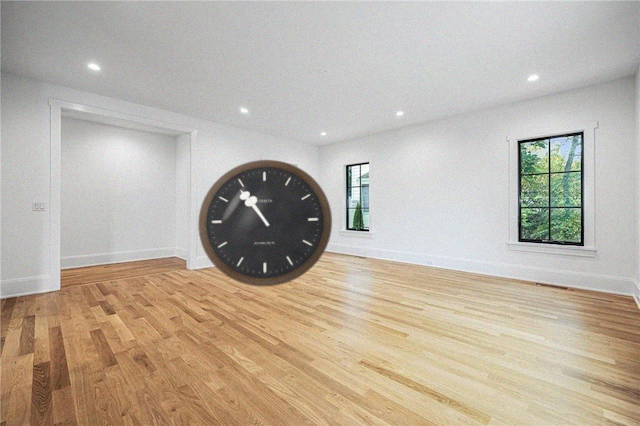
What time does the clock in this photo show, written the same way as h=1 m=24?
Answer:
h=10 m=54
